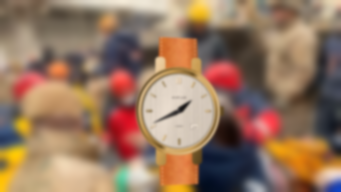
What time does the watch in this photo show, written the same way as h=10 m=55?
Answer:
h=1 m=41
